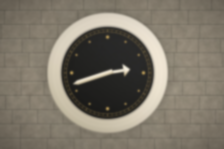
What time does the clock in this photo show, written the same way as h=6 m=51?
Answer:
h=2 m=42
